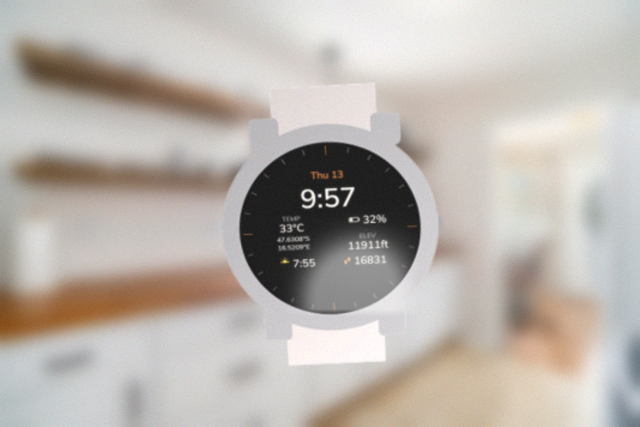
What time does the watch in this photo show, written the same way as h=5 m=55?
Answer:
h=9 m=57
